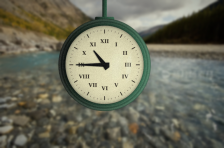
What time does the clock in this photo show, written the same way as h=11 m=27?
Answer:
h=10 m=45
